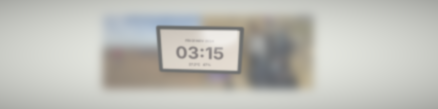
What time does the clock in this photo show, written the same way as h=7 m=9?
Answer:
h=3 m=15
